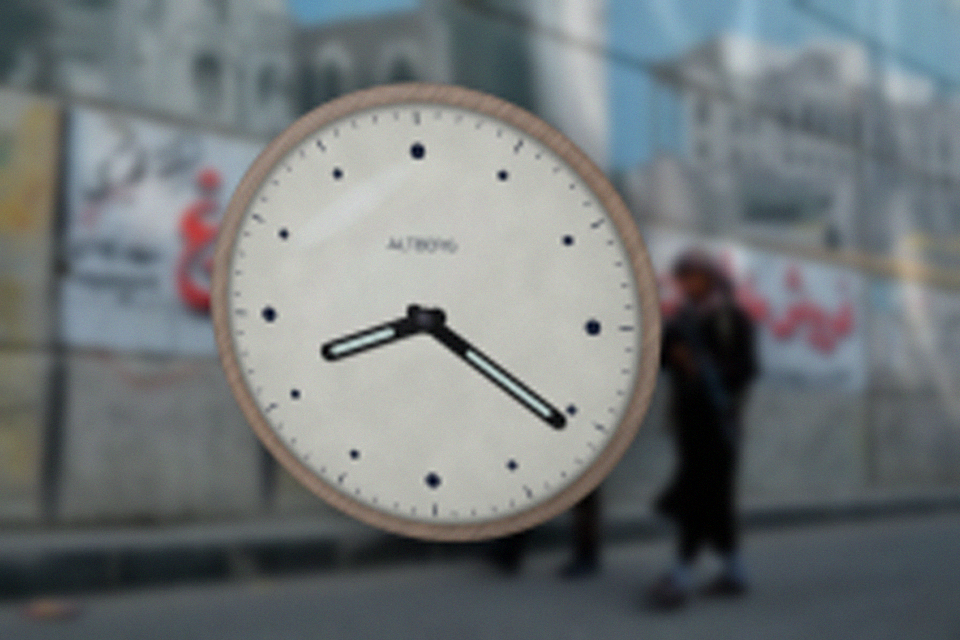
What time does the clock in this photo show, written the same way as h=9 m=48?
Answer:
h=8 m=21
